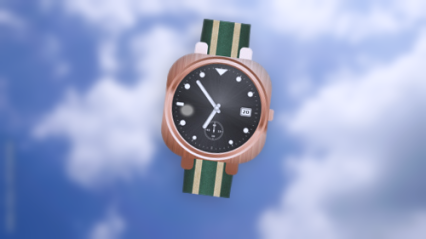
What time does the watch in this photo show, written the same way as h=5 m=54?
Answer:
h=6 m=53
